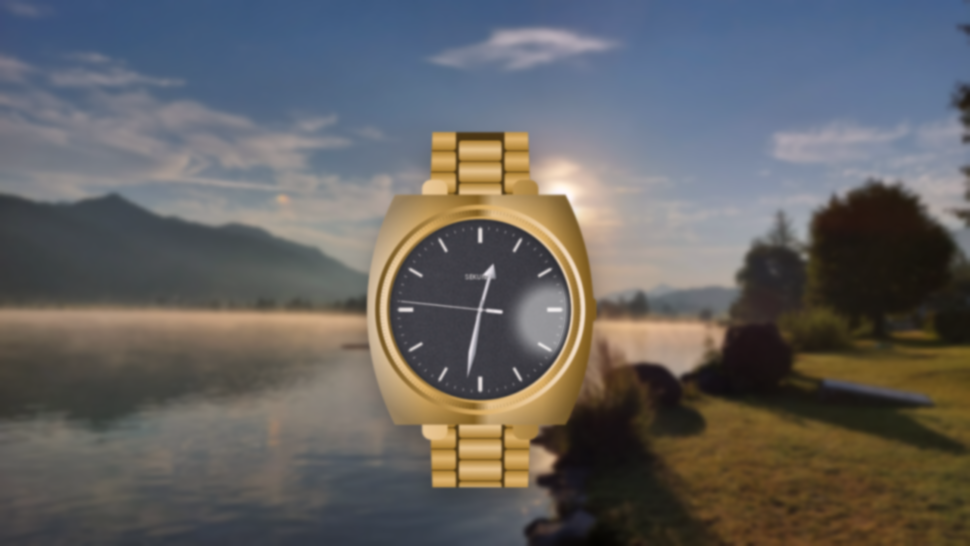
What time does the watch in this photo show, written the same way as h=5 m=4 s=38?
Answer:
h=12 m=31 s=46
